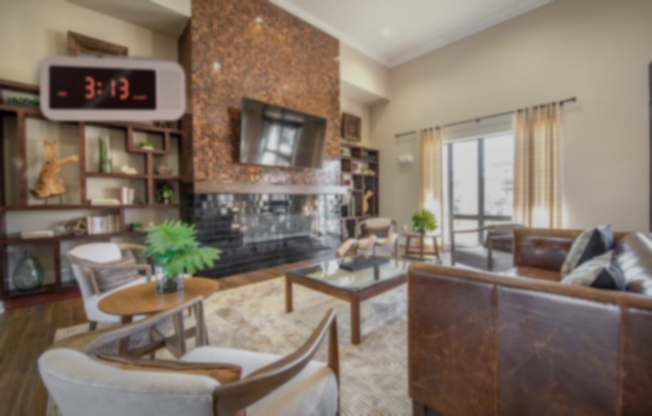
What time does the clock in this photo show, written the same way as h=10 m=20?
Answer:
h=3 m=13
